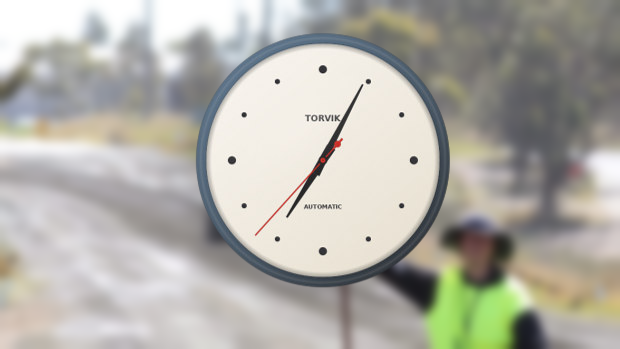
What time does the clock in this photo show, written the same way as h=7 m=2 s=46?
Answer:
h=7 m=4 s=37
